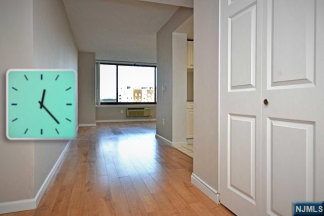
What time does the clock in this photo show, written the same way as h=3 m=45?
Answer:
h=12 m=23
